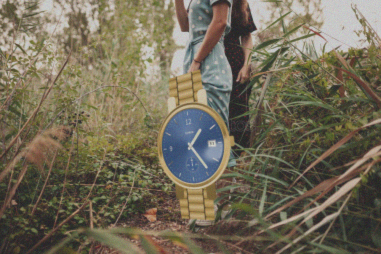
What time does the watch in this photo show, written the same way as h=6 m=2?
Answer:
h=1 m=24
